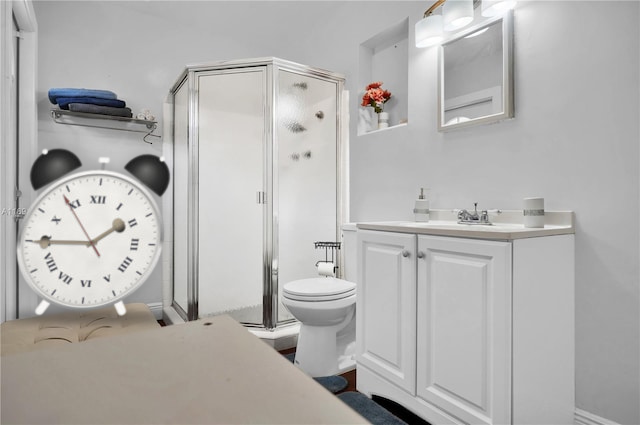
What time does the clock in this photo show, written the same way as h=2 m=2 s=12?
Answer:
h=1 m=44 s=54
